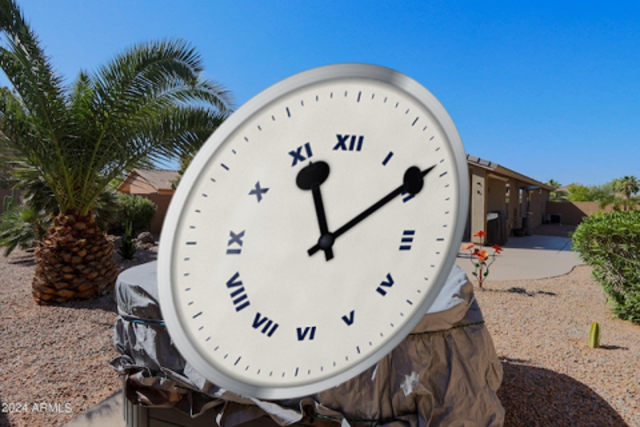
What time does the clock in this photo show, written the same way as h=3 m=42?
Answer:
h=11 m=9
